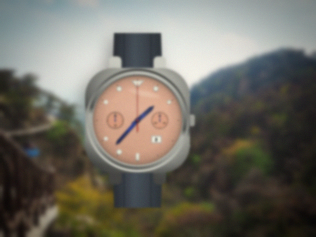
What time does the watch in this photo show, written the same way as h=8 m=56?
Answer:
h=1 m=37
